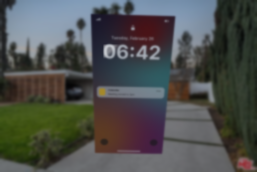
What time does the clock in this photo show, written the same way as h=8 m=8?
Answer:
h=6 m=42
